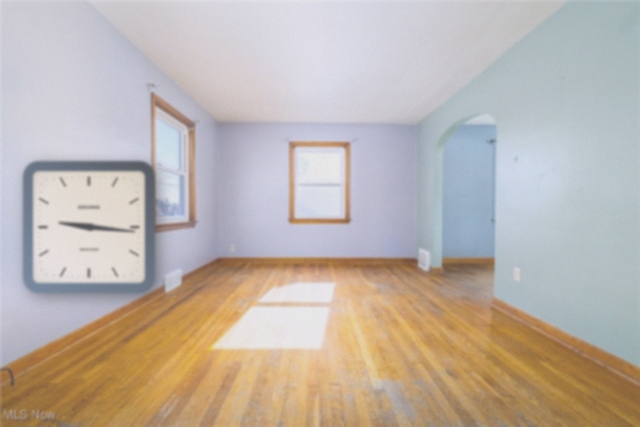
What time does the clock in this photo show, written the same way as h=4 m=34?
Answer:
h=9 m=16
